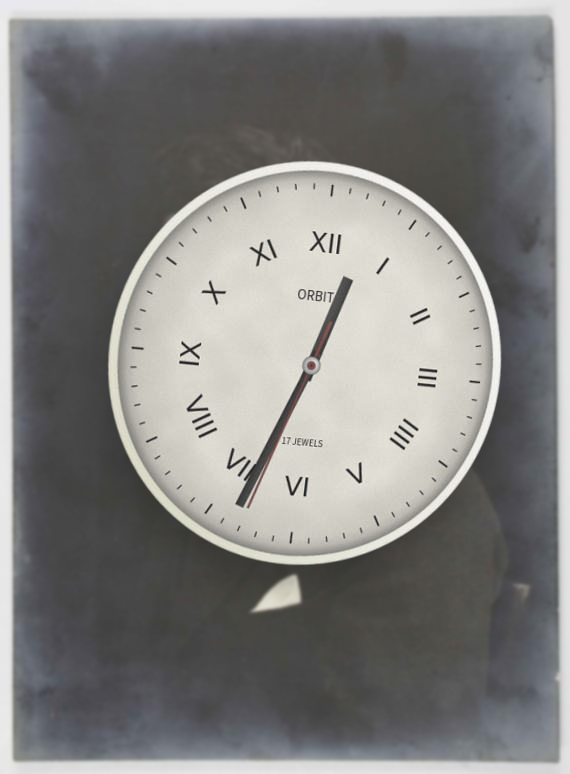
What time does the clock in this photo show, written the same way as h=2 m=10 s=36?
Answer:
h=12 m=33 s=33
